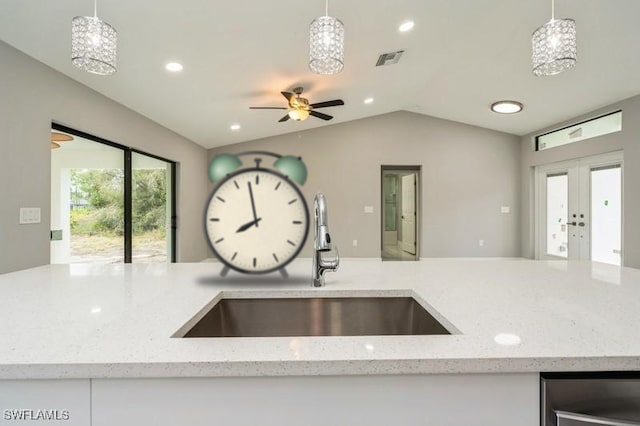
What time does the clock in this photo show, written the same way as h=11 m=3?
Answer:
h=7 m=58
